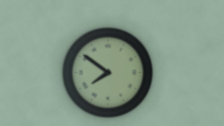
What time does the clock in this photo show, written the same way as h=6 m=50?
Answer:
h=7 m=51
